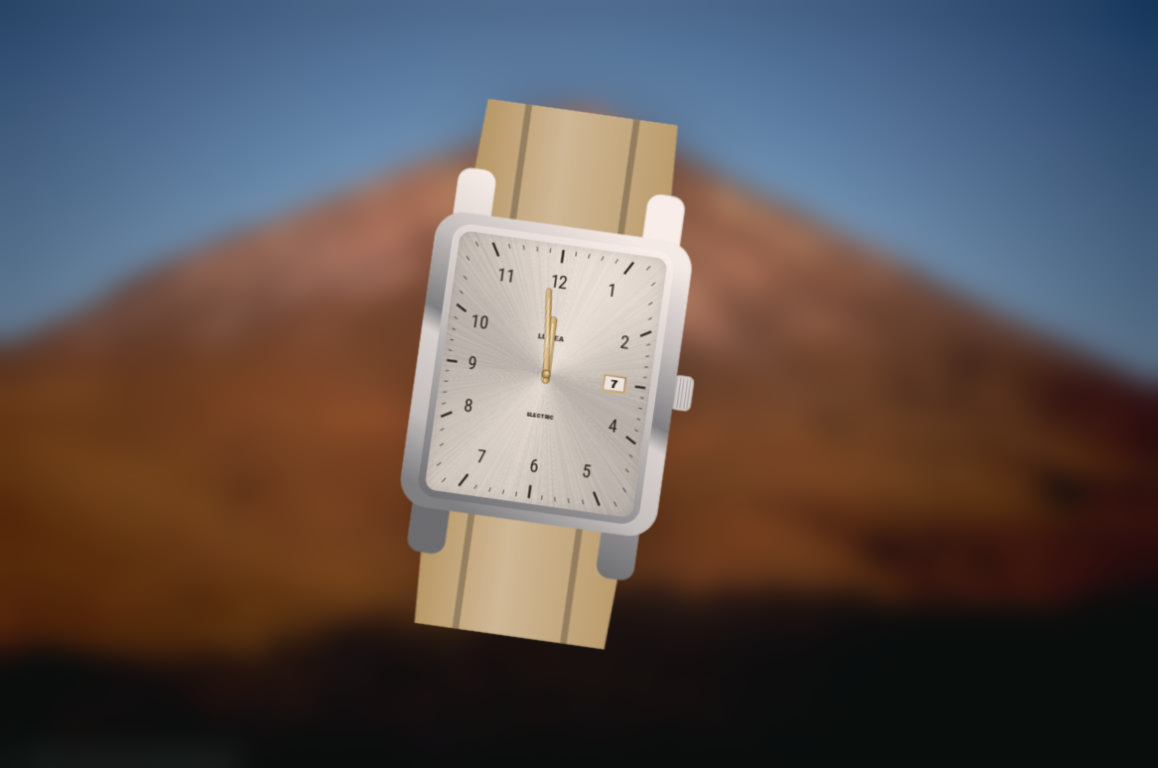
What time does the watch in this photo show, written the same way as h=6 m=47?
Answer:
h=11 m=59
